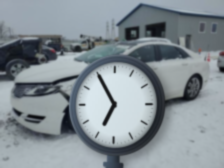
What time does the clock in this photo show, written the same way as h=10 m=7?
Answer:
h=6 m=55
